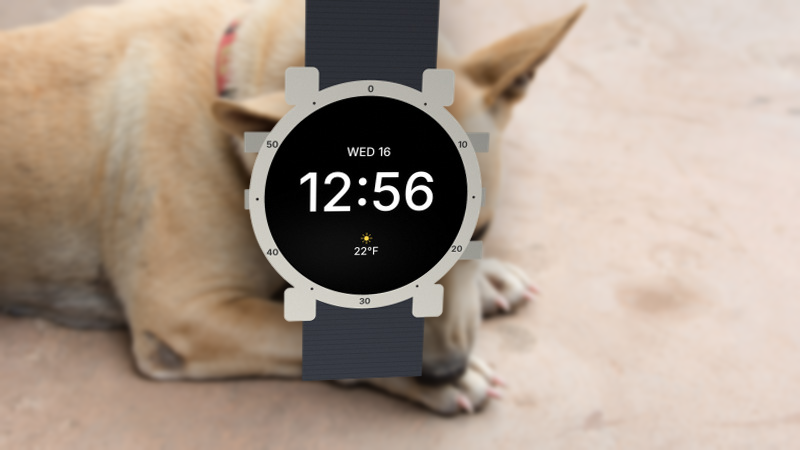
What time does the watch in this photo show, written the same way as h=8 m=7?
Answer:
h=12 m=56
